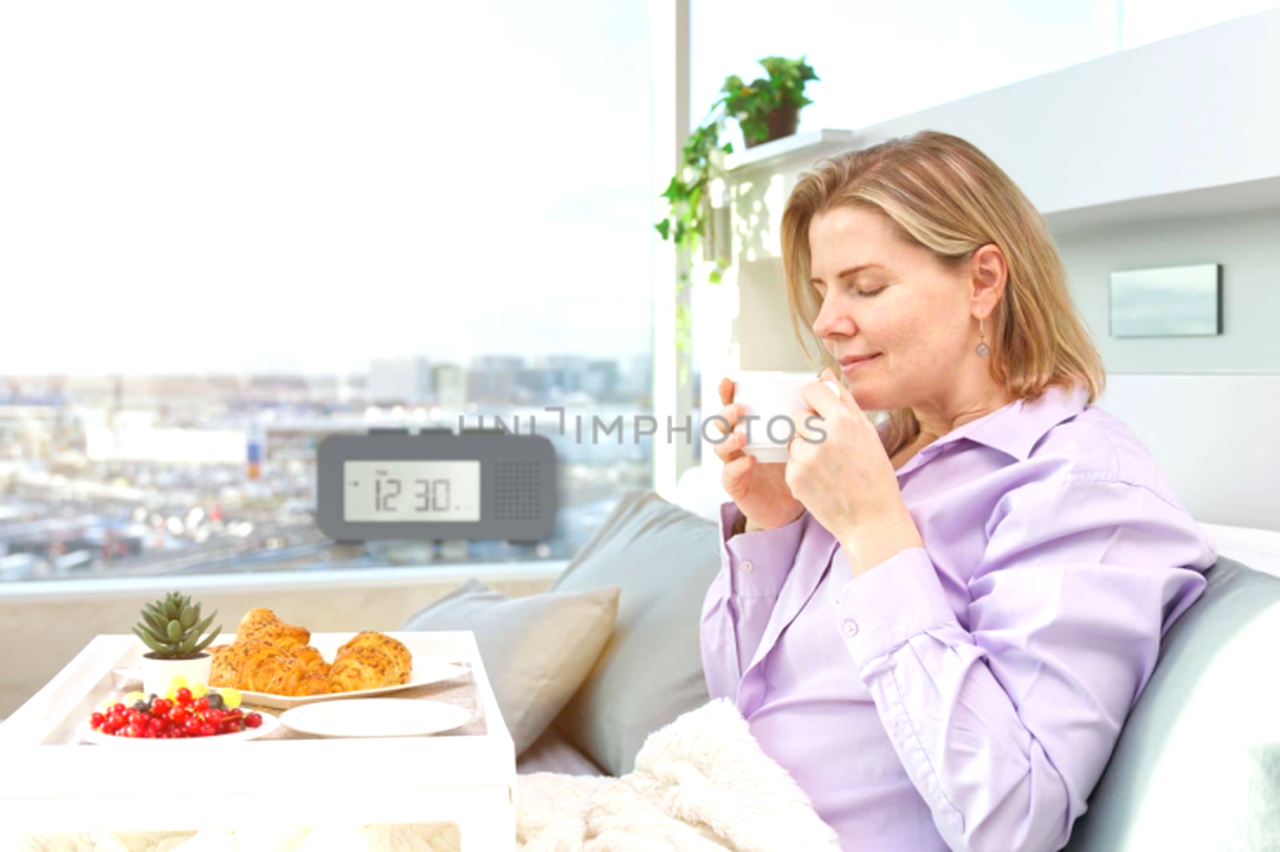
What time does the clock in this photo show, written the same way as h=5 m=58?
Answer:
h=12 m=30
